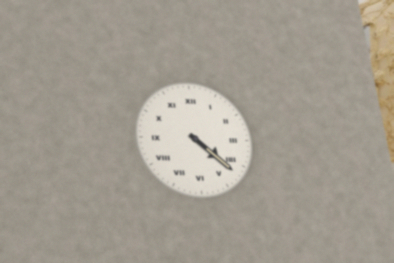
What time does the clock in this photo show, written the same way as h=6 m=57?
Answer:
h=4 m=22
